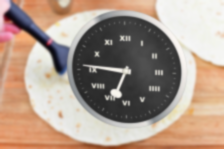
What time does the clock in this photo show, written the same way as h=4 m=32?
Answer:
h=6 m=46
